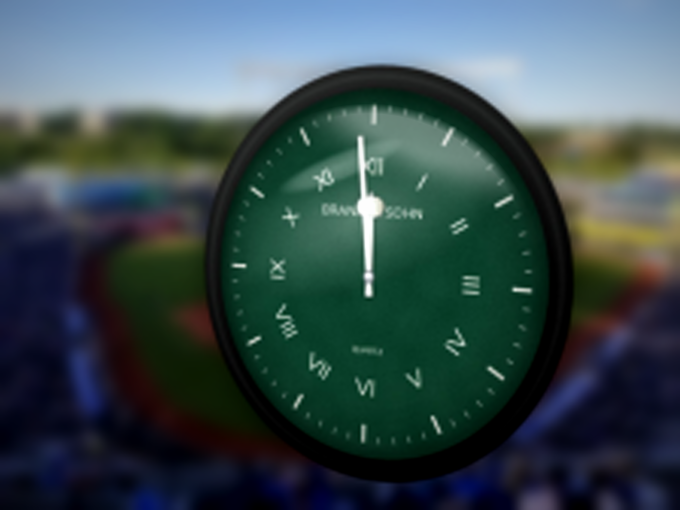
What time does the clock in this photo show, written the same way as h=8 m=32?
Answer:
h=11 m=59
